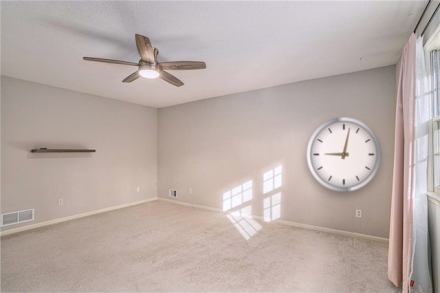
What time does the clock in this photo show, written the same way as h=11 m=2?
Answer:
h=9 m=2
